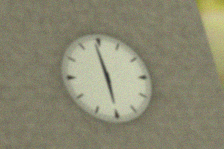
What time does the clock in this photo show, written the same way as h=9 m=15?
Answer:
h=5 m=59
